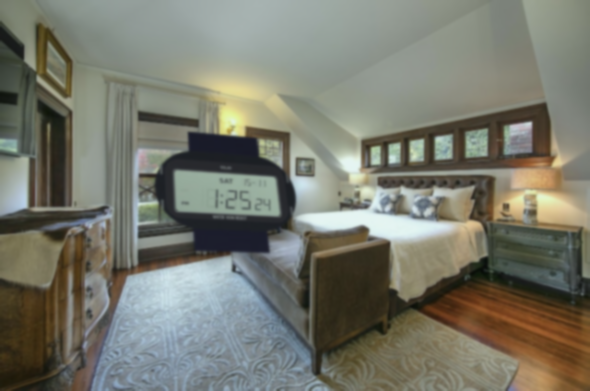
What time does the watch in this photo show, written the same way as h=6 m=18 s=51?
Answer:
h=1 m=25 s=24
